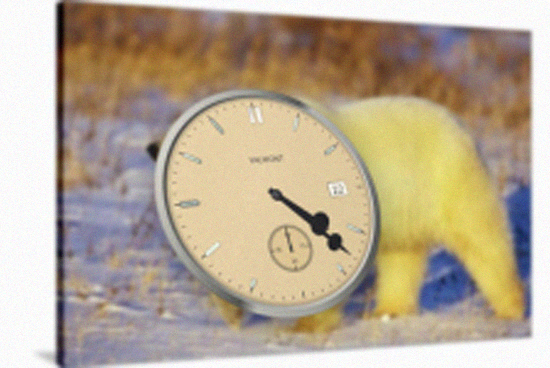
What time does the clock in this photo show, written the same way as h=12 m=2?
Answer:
h=4 m=23
